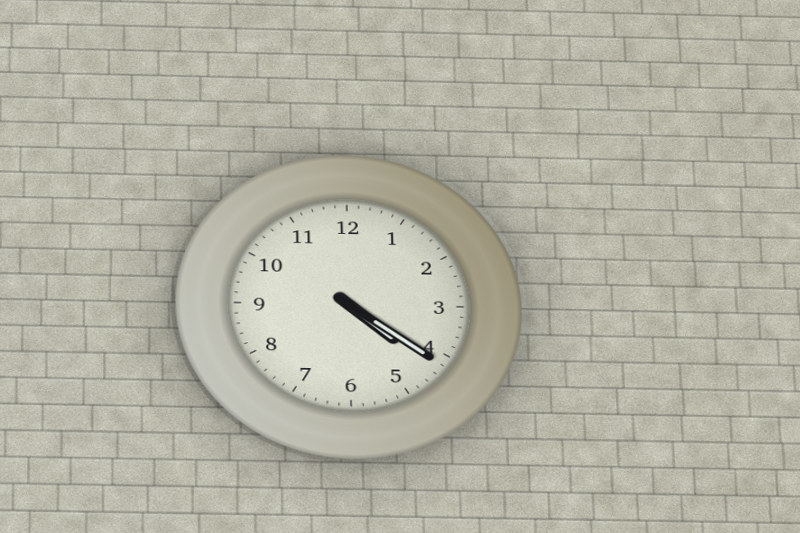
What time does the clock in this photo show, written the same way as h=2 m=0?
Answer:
h=4 m=21
